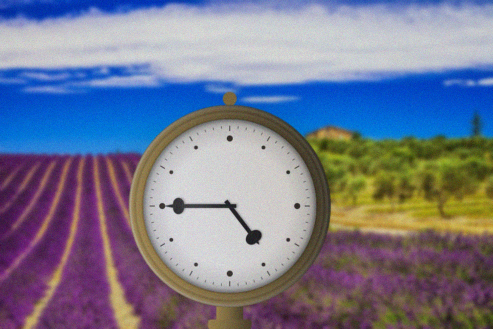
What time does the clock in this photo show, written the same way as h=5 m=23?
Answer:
h=4 m=45
